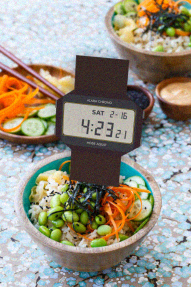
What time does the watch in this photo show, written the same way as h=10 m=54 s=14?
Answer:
h=4 m=23 s=21
